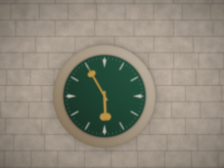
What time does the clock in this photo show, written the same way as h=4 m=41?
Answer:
h=5 m=55
